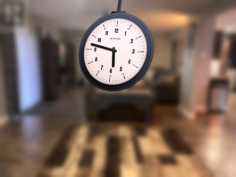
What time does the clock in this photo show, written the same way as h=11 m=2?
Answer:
h=5 m=47
